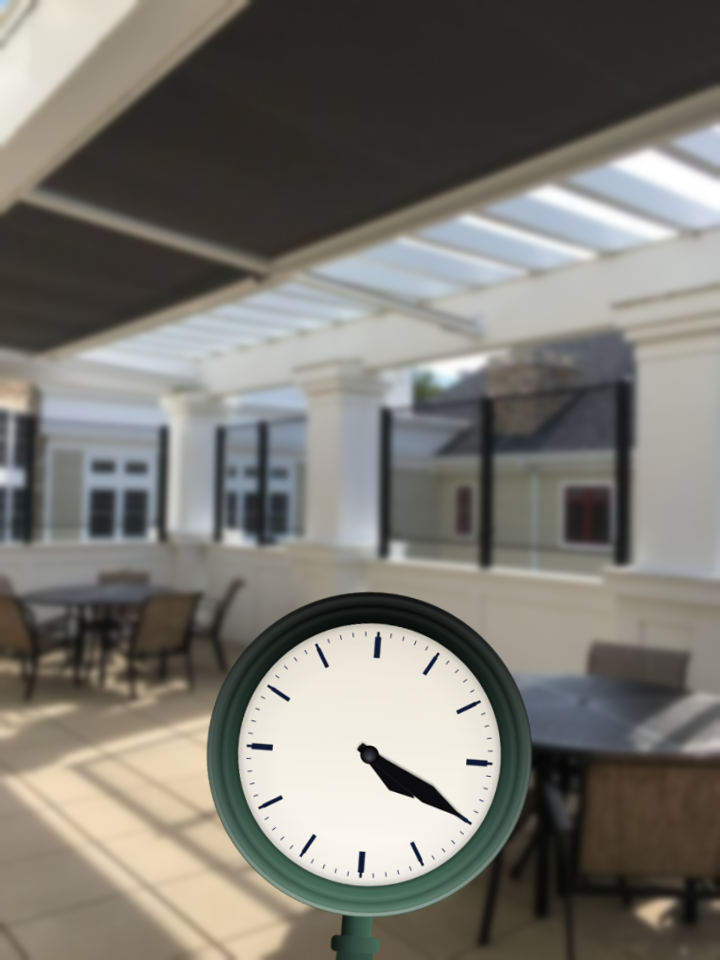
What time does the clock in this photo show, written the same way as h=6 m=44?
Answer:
h=4 m=20
